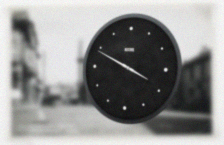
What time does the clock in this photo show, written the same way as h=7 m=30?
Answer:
h=3 m=49
